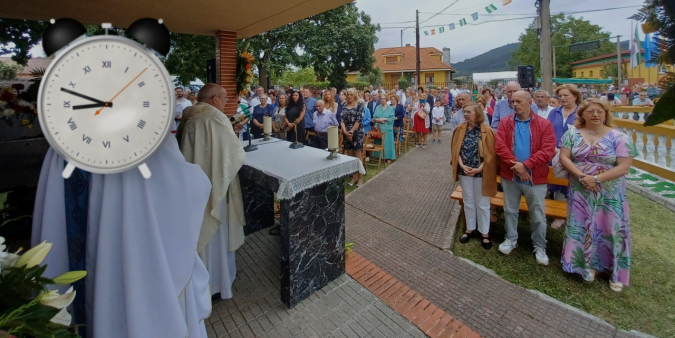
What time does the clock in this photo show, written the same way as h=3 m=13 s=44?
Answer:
h=8 m=48 s=8
